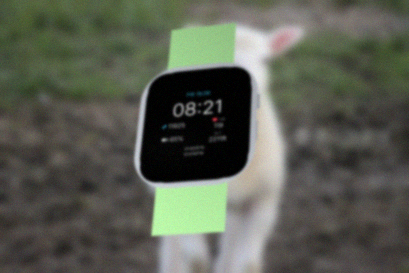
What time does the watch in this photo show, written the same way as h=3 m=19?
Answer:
h=8 m=21
